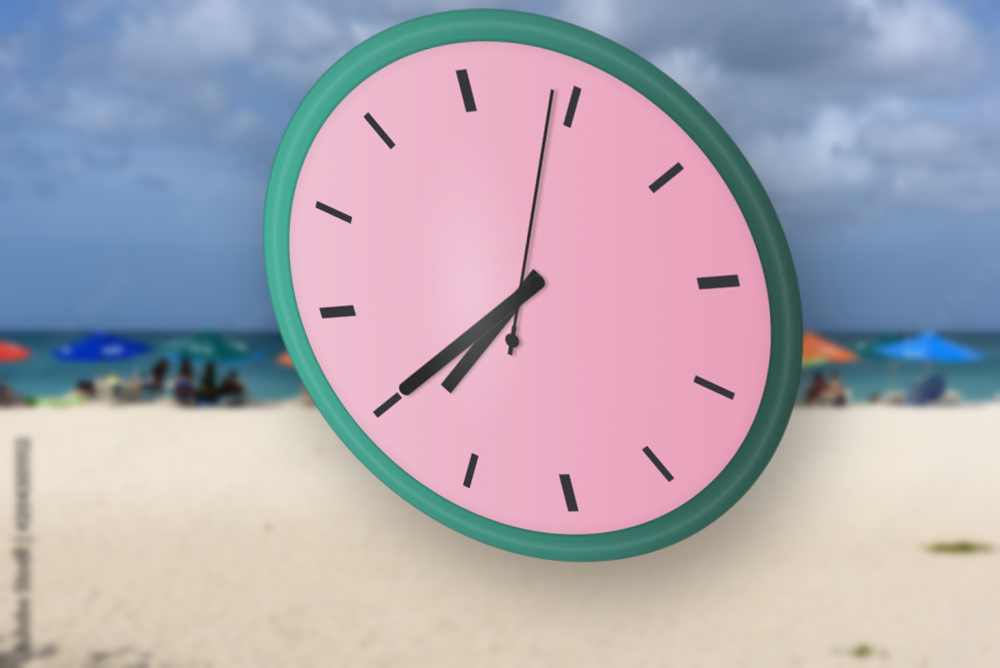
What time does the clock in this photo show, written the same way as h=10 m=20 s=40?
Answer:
h=7 m=40 s=4
